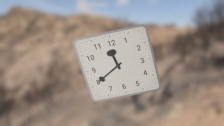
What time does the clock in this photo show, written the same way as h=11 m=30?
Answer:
h=11 m=40
